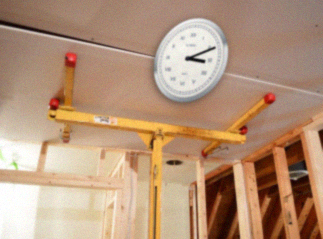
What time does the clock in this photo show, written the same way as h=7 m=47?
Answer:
h=3 m=11
